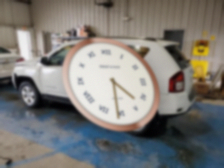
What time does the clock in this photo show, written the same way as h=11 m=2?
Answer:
h=4 m=31
